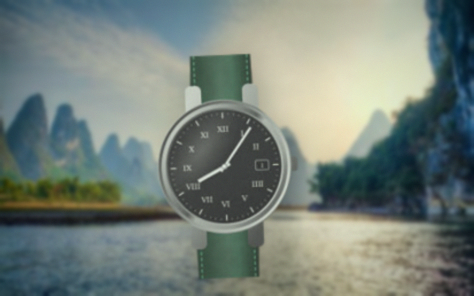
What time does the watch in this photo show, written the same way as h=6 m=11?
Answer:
h=8 m=6
